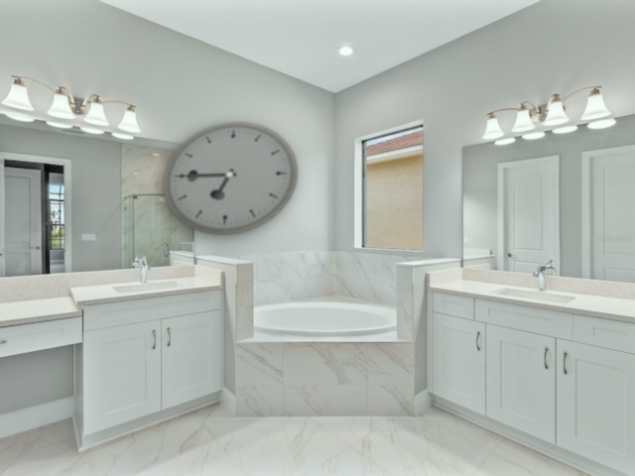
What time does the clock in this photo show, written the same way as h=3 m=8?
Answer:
h=6 m=45
